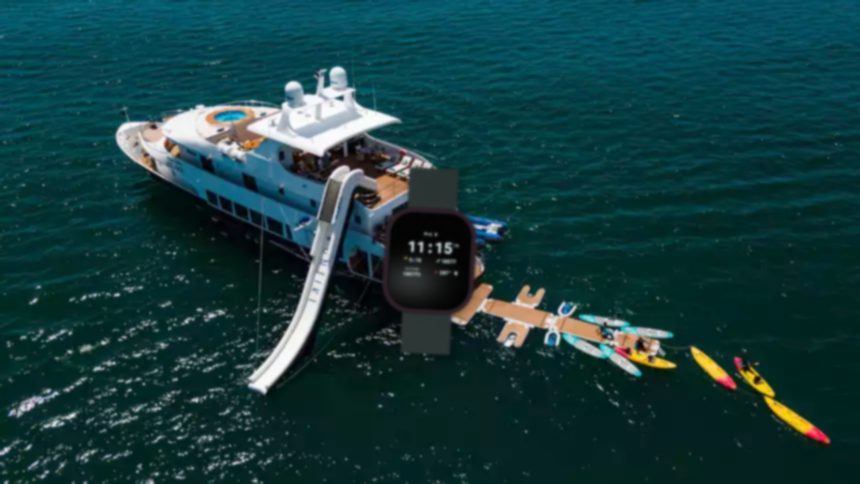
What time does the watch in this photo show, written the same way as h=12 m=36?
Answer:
h=11 m=15
